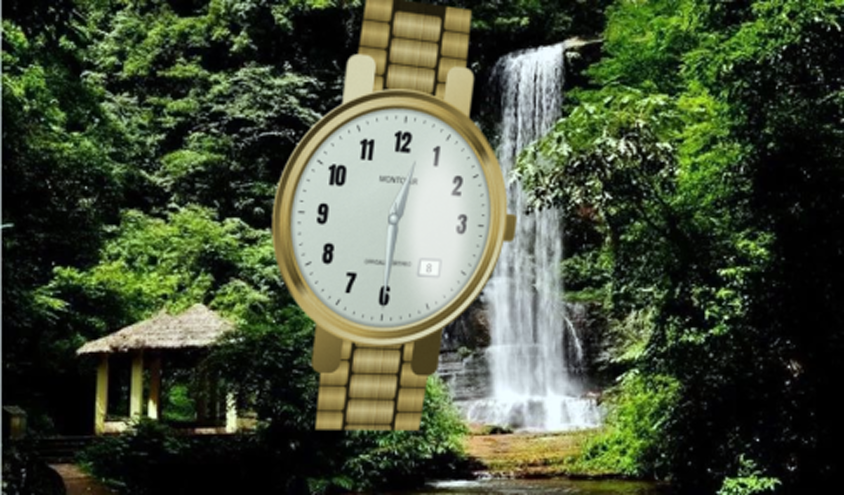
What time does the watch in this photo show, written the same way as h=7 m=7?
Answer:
h=12 m=30
